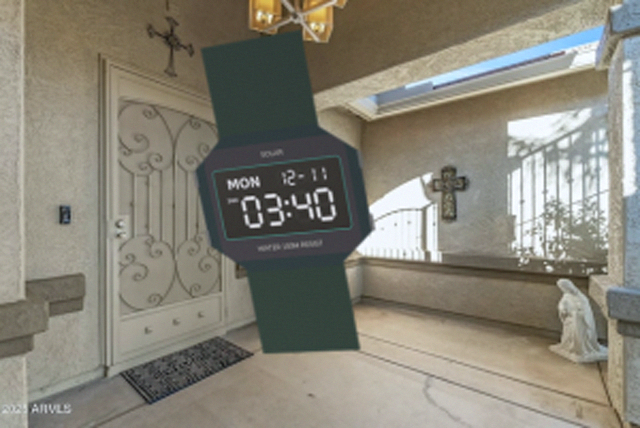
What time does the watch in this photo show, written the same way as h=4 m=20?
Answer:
h=3 m=40
